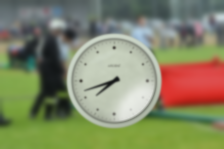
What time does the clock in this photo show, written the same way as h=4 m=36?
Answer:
h=7 m=42
